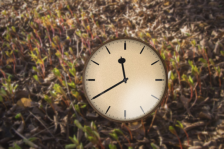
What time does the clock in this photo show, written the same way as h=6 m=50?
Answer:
h=11 m=40
